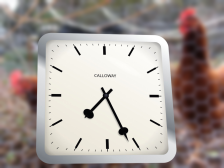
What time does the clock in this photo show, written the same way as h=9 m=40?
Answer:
h=7 m=26
